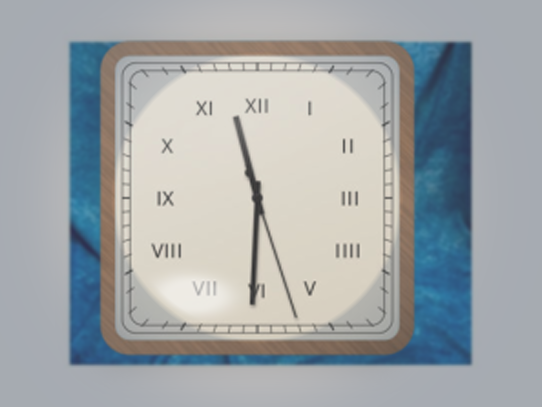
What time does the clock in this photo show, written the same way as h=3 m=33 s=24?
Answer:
h=11 m=30 s=27
